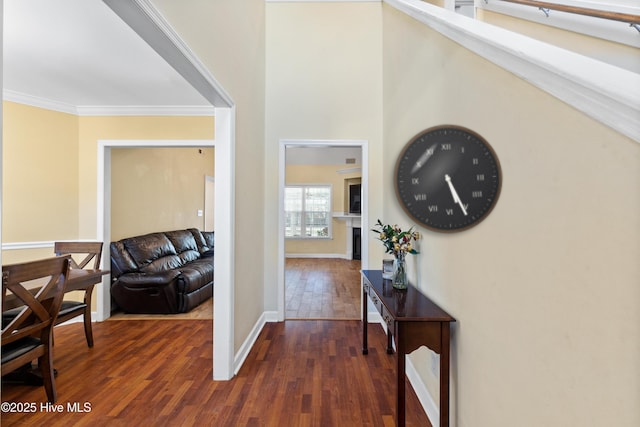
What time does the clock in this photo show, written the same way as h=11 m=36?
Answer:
h=5 m=26
